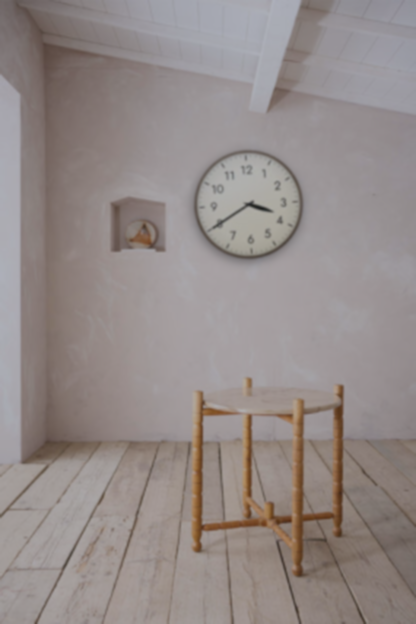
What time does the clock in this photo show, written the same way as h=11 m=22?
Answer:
h=3 m=40
